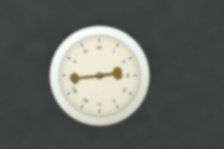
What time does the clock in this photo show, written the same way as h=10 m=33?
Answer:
h=2 m=44
